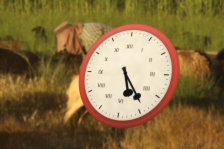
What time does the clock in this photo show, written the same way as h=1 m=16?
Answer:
h=5 m=24
